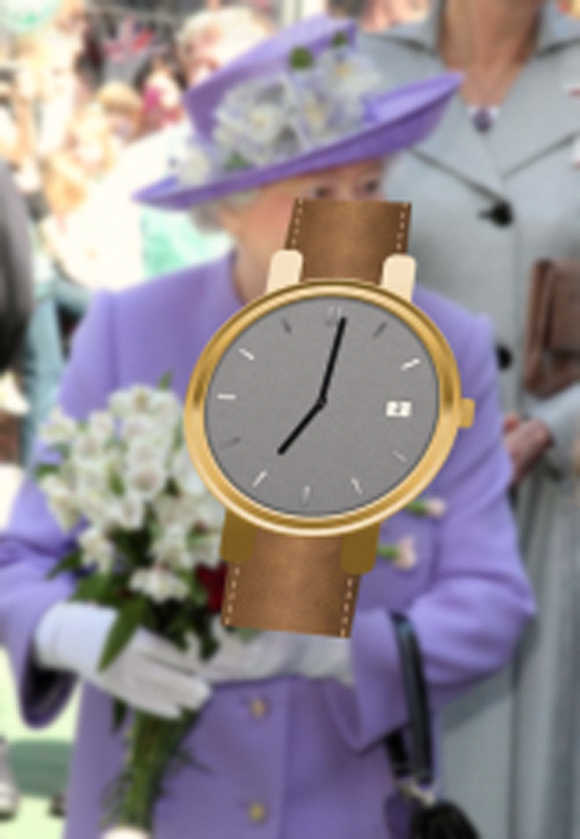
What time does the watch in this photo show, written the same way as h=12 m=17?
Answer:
h=7 m=1
